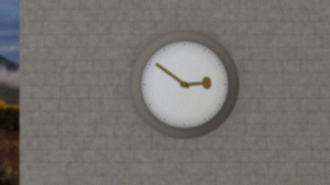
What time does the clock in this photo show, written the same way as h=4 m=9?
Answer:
h=2 m=51
